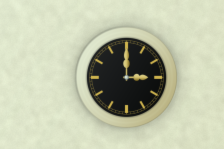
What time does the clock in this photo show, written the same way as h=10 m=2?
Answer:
h=3 m=0
